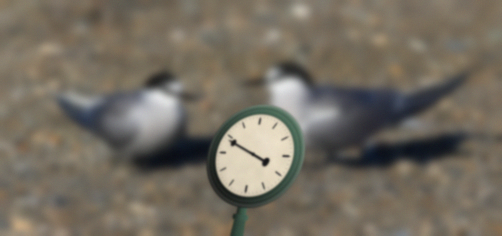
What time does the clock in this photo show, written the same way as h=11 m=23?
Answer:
h=3 m=49
